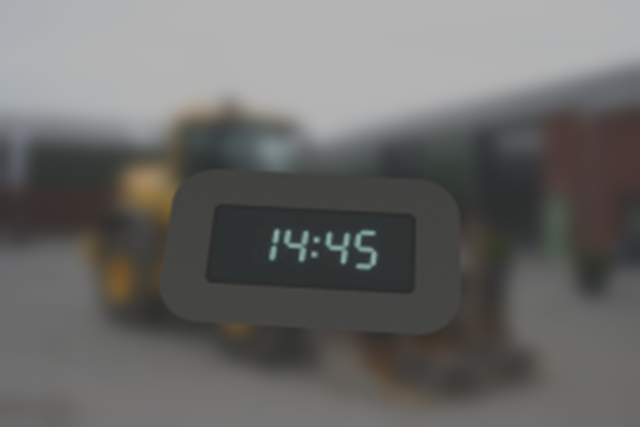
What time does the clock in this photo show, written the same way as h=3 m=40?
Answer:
h=14 m=45
